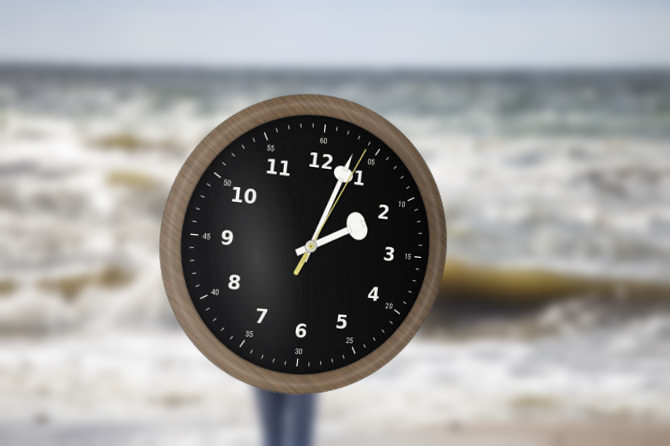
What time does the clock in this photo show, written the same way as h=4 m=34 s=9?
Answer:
h=2 m=3 s=4
